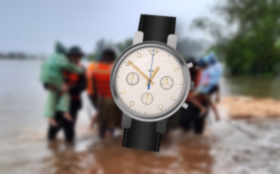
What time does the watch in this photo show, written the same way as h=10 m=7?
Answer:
h=12 m=51
